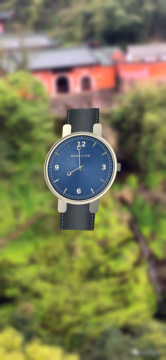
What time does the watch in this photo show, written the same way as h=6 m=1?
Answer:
h=7 m=59
